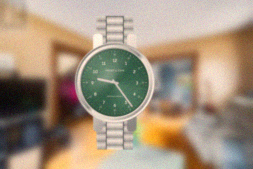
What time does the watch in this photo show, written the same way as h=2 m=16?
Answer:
h=9 m=24
